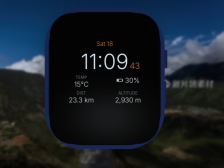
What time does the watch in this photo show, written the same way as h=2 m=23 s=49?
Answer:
h=11 m=9 s=43
